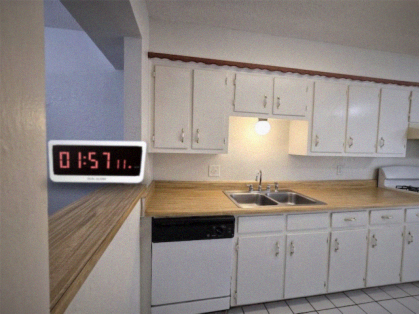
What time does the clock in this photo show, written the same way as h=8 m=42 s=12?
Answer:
h=1 m=57 s=11
